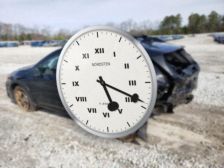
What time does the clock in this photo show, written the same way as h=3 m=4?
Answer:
h=5 m=19
